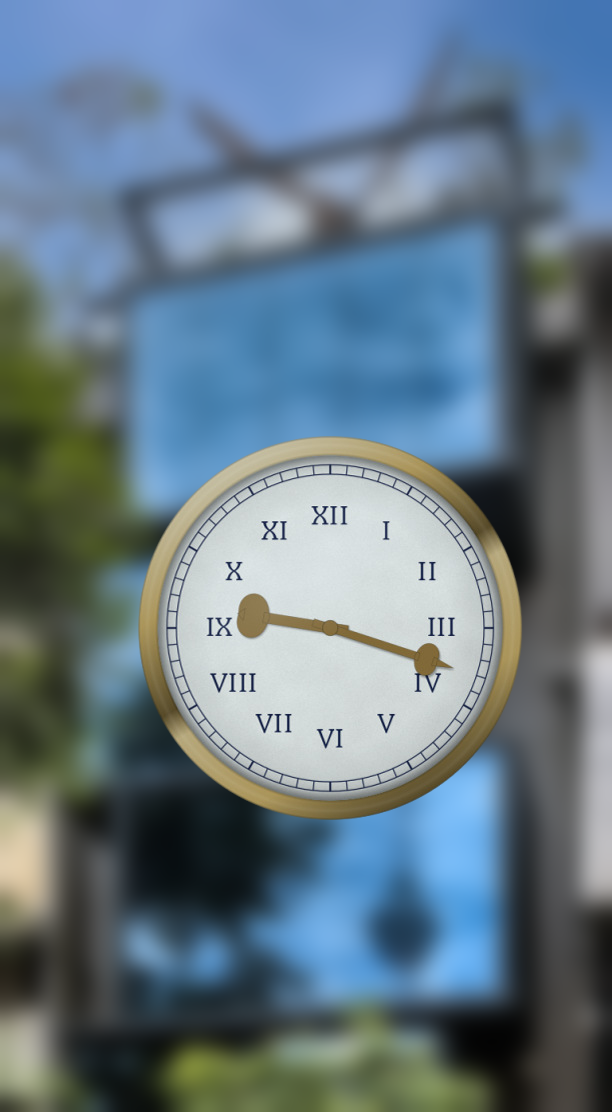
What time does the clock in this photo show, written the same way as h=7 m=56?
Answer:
h=9 m=18
